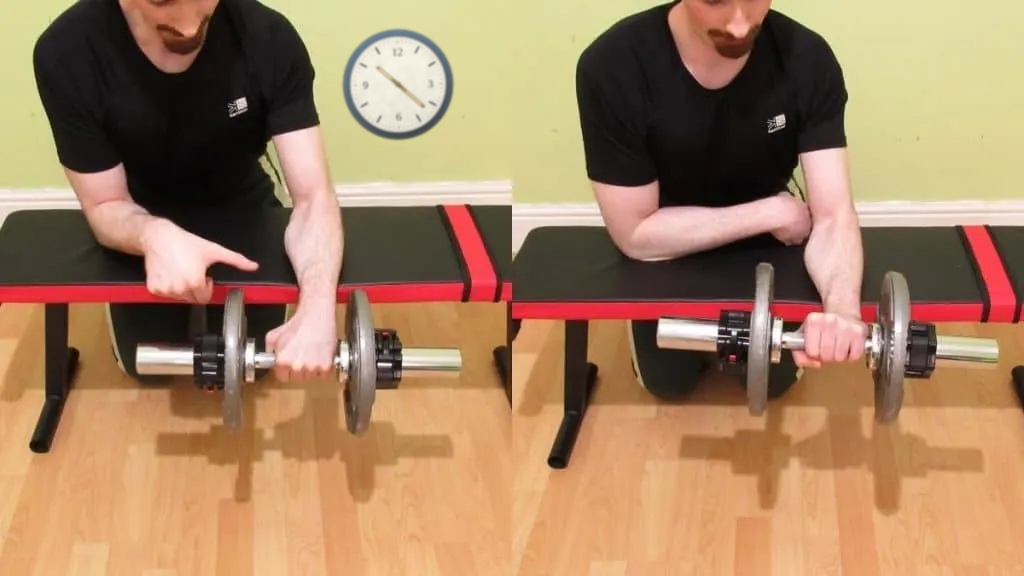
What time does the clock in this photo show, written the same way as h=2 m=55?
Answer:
h=10 m=22
